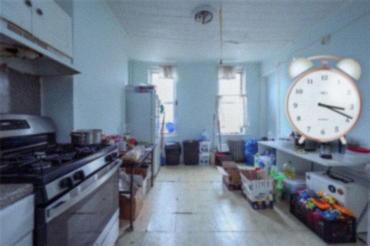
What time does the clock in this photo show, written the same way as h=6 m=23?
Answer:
h=3 m=19
